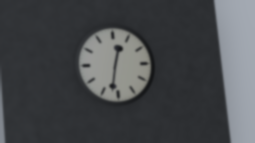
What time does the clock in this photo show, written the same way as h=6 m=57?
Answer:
h=12 m=32
